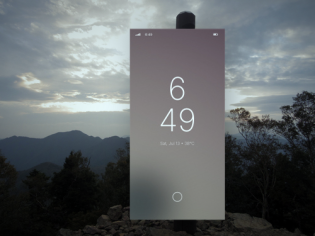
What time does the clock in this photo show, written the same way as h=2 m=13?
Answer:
h=6 m=49
